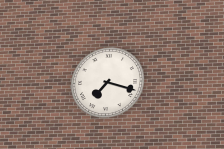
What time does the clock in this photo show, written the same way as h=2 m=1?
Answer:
h=7 m=18
